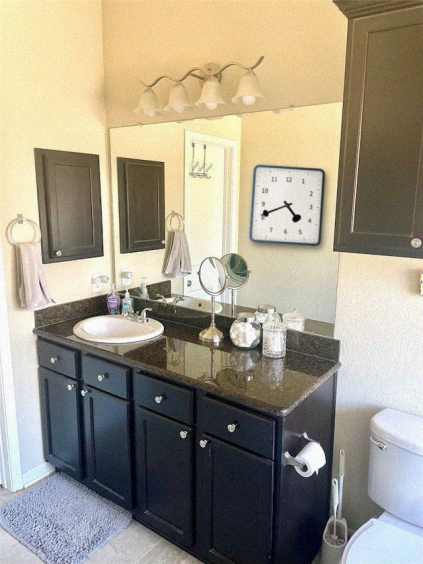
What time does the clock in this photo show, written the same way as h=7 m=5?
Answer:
h=4 m=41
